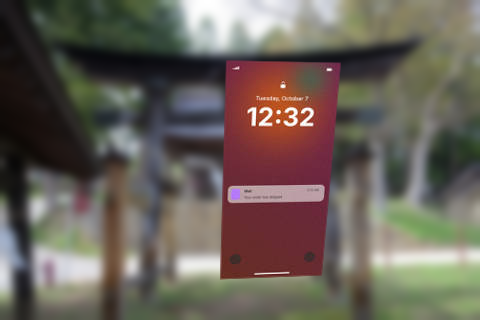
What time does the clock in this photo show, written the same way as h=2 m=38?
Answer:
h=12 m=32
